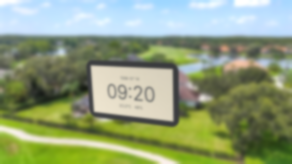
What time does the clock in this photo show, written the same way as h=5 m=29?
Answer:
h=9 m=20
